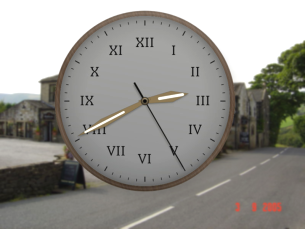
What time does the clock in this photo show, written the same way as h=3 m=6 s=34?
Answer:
h=2 m=40 s=25
